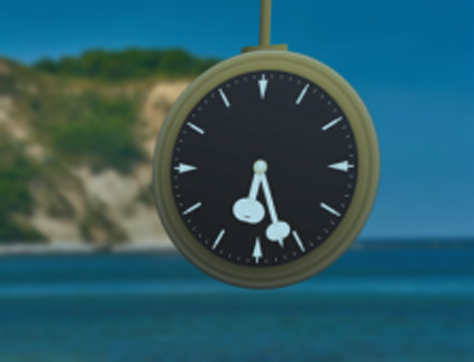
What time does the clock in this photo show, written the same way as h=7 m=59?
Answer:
h=6 m=27
